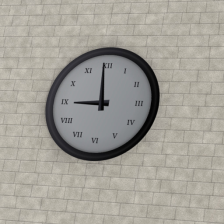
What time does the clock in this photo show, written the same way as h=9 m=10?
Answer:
h=8 m=59
